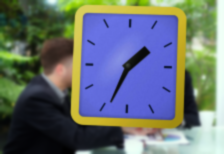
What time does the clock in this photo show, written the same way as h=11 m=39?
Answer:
h=1 m=34
